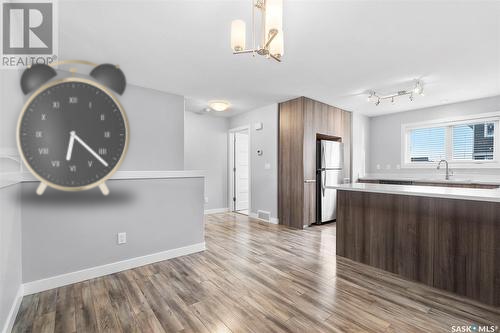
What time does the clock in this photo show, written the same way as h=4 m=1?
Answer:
h=6 m=22
